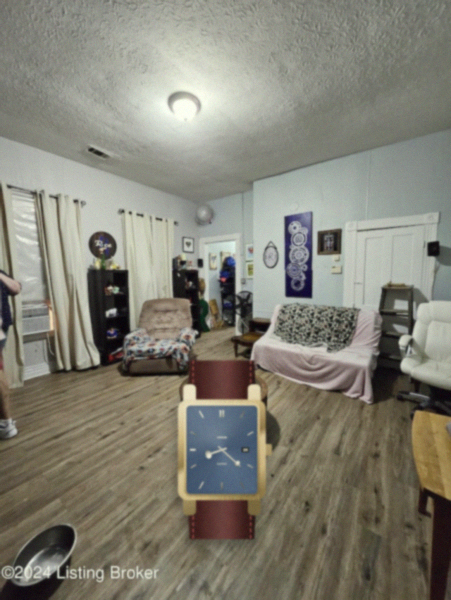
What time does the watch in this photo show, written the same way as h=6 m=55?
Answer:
h=8 m=22
